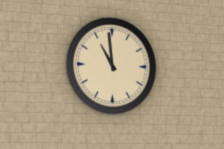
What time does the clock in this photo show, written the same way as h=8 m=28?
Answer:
h=10 m=59
